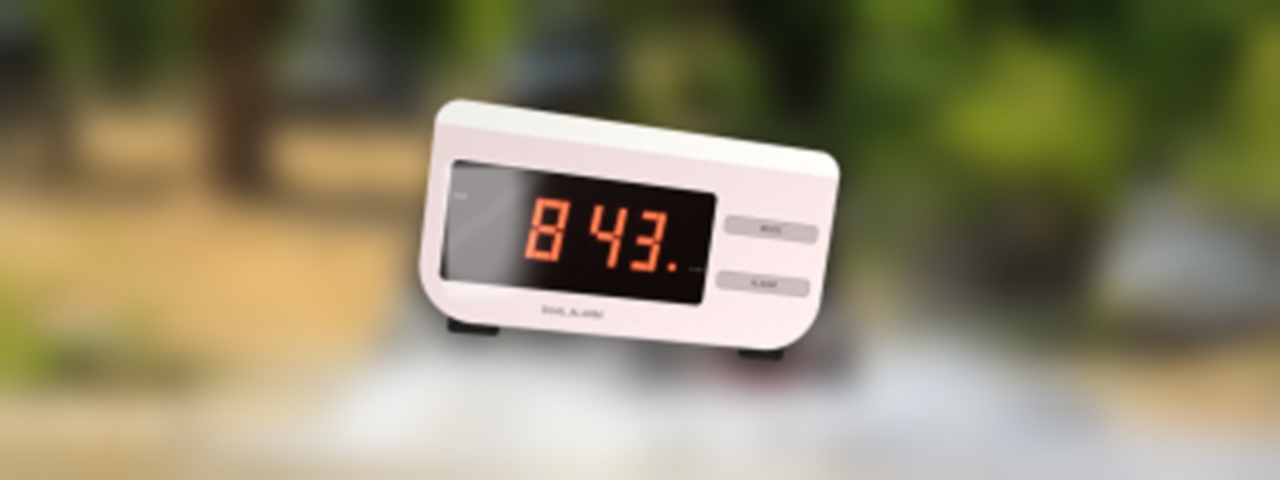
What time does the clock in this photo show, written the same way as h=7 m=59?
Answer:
h=8 m=43
